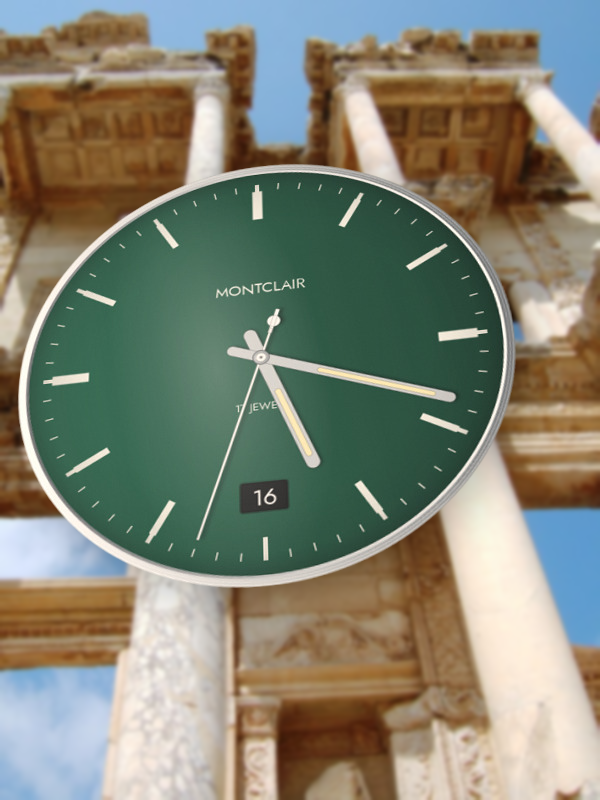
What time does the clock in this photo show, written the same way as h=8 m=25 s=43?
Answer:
h=5 m=18 s=33
